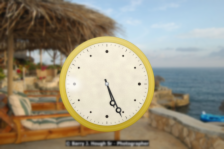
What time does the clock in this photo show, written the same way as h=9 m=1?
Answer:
h=5 m=26
